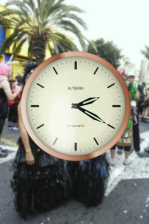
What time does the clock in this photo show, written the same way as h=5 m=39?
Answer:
h=2 m=20
